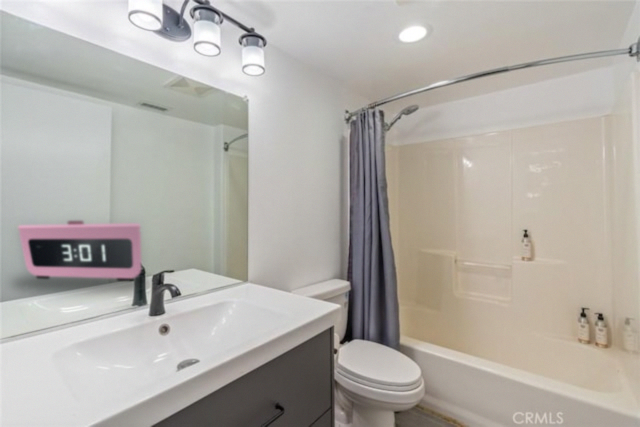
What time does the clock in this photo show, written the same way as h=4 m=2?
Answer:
h=3 m=1
